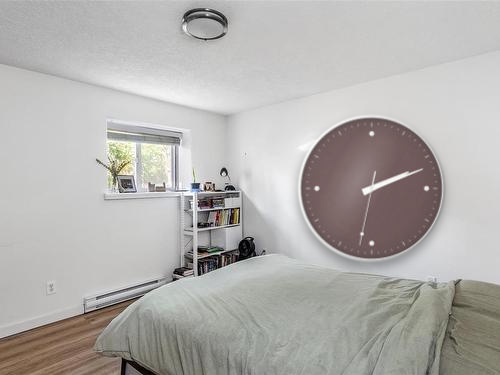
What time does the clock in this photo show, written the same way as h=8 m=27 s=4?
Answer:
h=2 m=11 s=32
